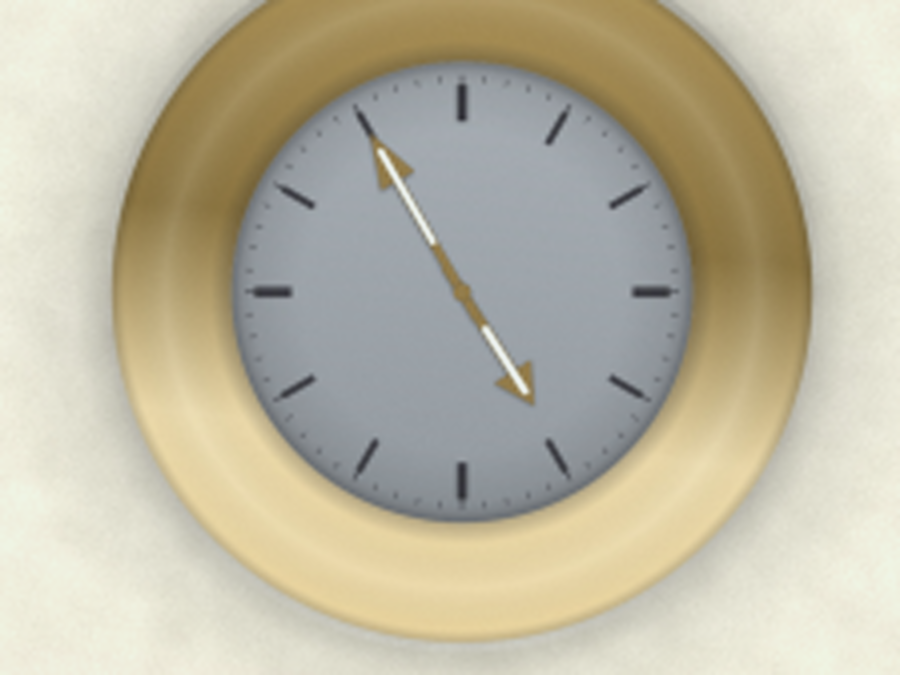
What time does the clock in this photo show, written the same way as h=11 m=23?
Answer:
h=4 m=55
